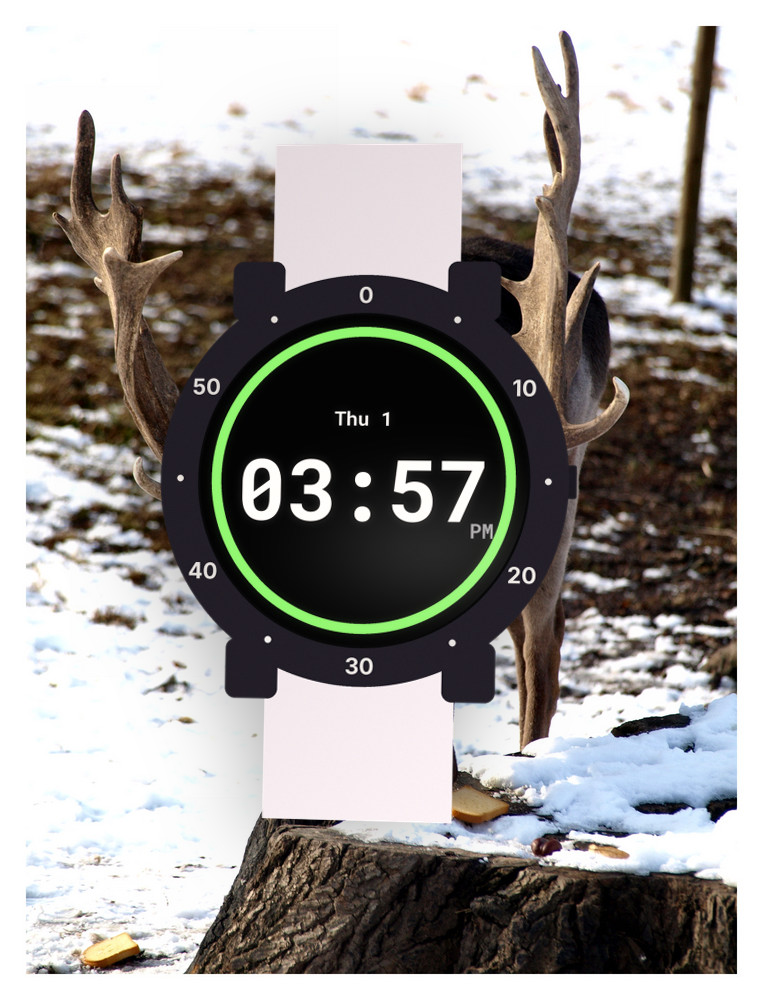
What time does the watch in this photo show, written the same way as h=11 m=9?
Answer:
h=3 m=57
